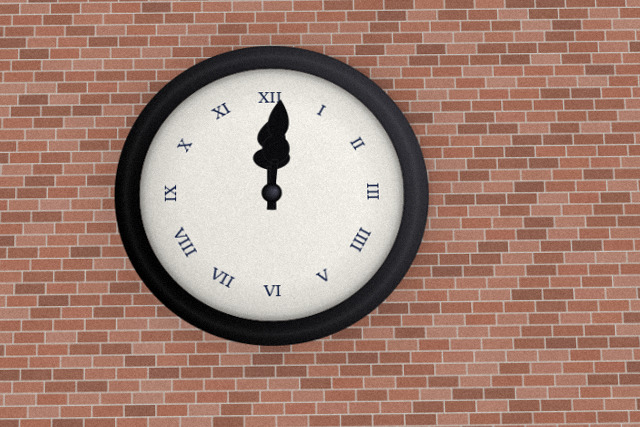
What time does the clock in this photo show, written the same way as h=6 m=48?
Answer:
h=12 m=1
